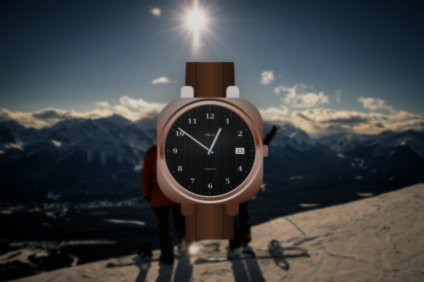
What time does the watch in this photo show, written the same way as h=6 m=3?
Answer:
h=12 m=51
